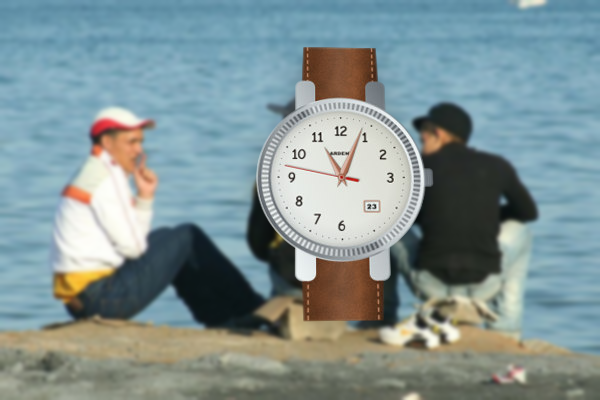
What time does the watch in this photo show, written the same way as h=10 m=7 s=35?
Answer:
h=11 m=3 s=47
